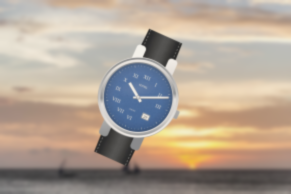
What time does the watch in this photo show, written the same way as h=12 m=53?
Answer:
h=10 m=11
